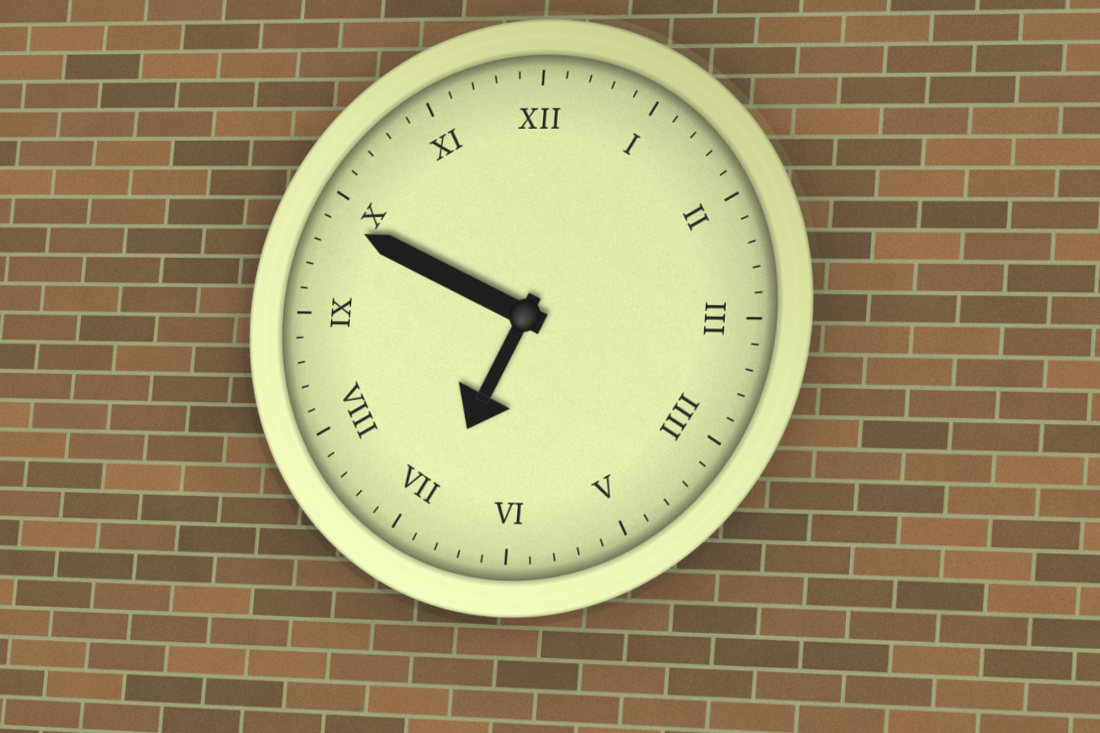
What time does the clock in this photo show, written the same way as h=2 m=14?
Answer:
h=6 m=49
